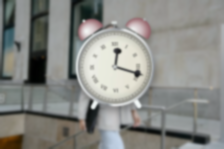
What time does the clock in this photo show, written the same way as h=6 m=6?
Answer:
h=12 m=18
